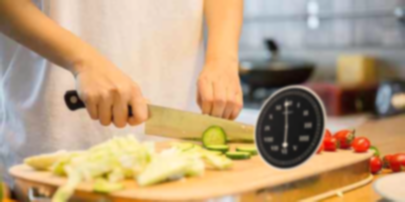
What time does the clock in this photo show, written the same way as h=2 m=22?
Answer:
h=5 m=59
